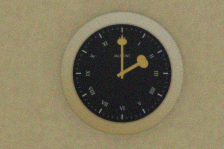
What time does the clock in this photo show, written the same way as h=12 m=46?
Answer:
h=2 m=0
